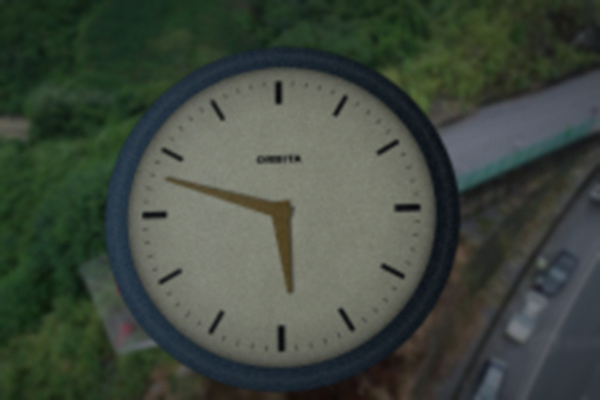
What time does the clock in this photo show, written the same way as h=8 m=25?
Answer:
h=5 m=48
